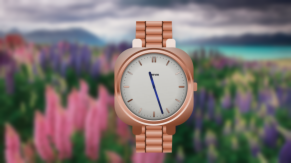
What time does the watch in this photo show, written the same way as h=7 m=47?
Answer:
h=11 m=27
